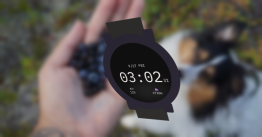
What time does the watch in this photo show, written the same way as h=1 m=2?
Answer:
h=3 m=2
